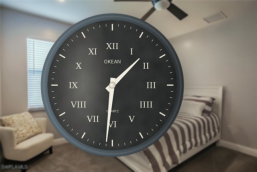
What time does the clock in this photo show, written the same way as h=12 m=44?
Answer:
h=1 m=31
